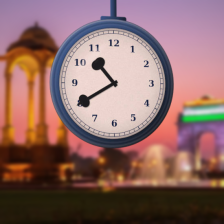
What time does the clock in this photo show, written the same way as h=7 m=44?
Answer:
h=10 m=40
